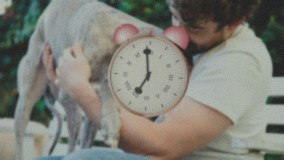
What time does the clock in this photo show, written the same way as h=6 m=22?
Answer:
h=6 m=59
